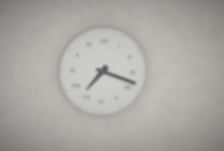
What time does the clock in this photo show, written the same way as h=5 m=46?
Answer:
h=7 m=18
